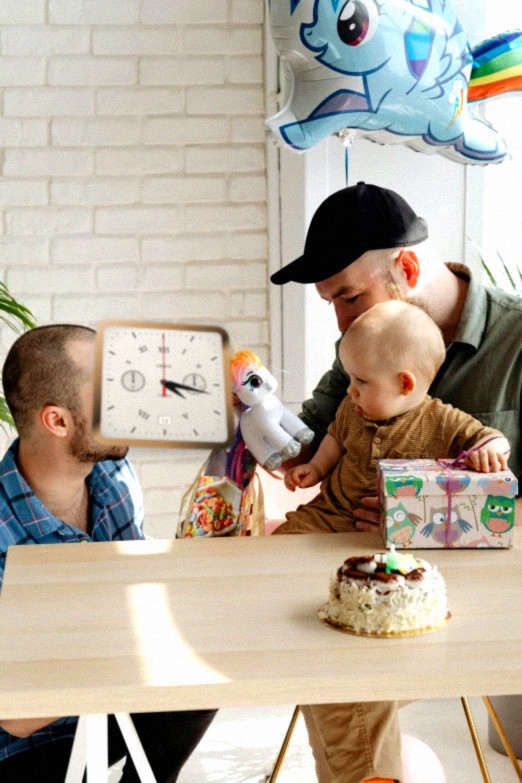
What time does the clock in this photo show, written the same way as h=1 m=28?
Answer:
h=4 m=17
